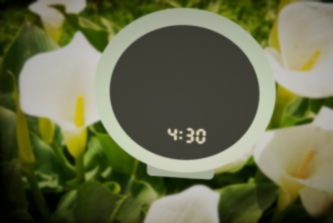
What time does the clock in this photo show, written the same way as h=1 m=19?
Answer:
h=4 m=30
